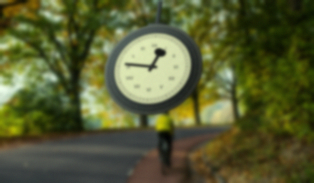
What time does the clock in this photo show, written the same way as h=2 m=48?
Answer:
h=12 m=46
